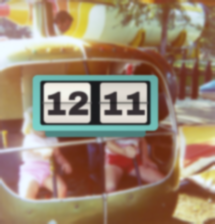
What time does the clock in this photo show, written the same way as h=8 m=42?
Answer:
h=12 m=11
